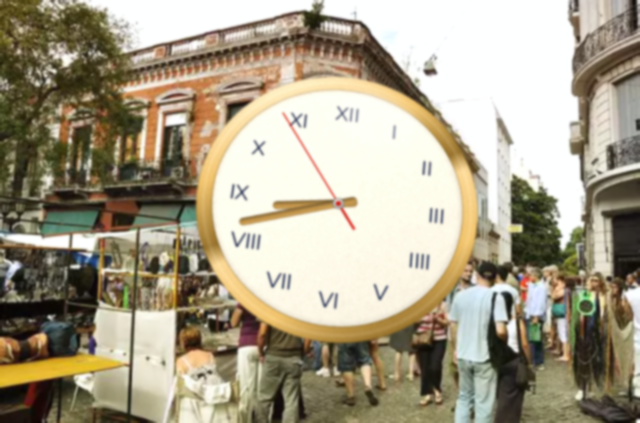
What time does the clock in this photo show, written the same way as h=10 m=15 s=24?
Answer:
h=8 m=41 s=54
